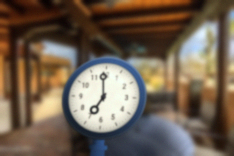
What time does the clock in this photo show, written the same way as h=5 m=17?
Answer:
h=6 m=59
